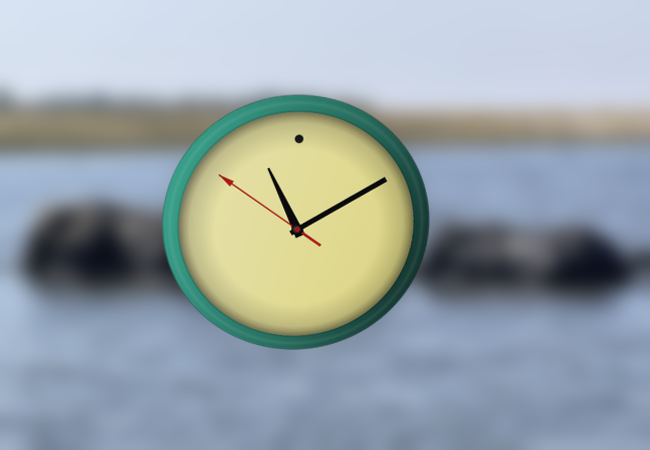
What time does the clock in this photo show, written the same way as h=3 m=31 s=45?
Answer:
h=11 m=9 s=51
